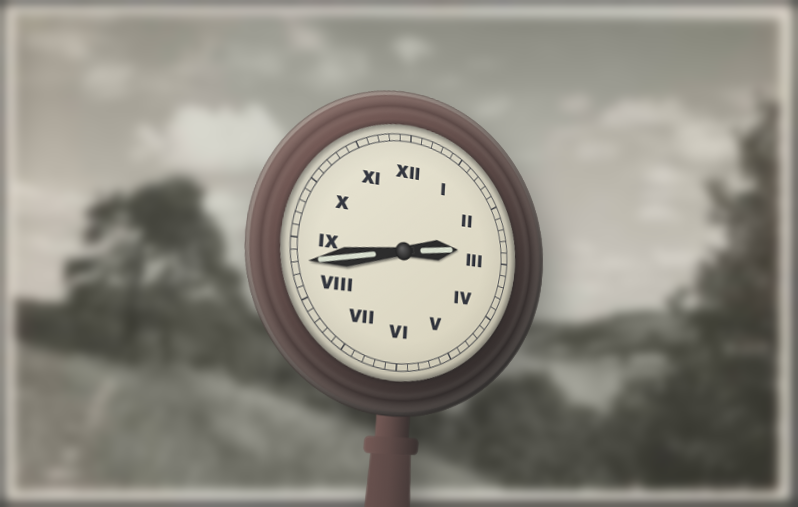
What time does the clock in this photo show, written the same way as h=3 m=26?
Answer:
h=2 m=43
